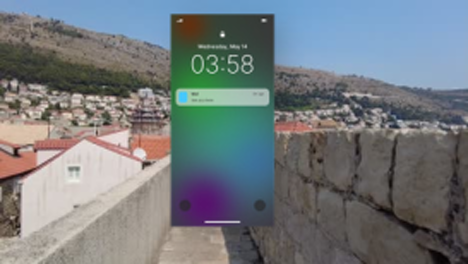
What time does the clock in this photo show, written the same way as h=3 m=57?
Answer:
h=3 m=58
